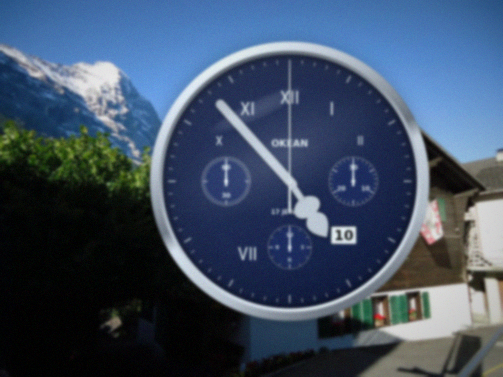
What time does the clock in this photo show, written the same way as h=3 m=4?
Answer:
h=4 m=53
